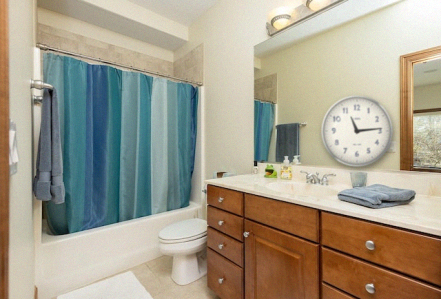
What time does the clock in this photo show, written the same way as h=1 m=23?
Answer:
h=11 m=14
